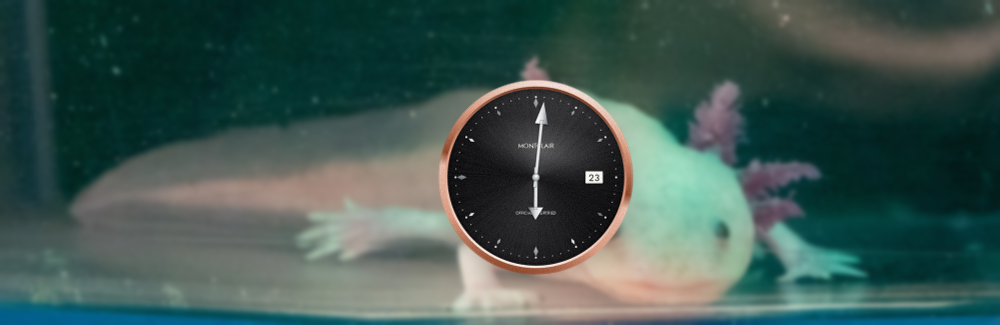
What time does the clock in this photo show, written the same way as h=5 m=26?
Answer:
h=6 m=1
